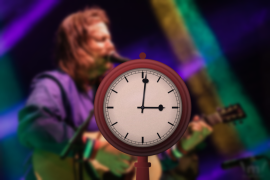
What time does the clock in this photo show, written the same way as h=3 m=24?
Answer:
h=3 m=1
